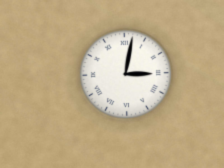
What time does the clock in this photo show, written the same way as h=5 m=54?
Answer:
h=3 m=2
